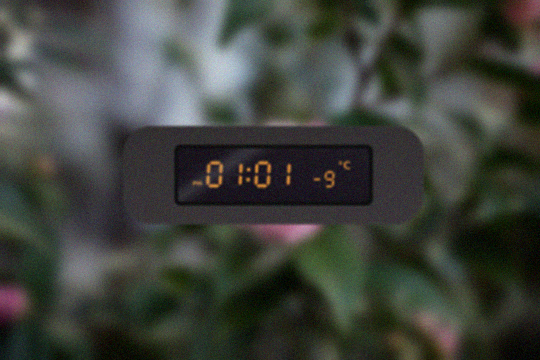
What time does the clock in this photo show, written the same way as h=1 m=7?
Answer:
h=1 m=1
